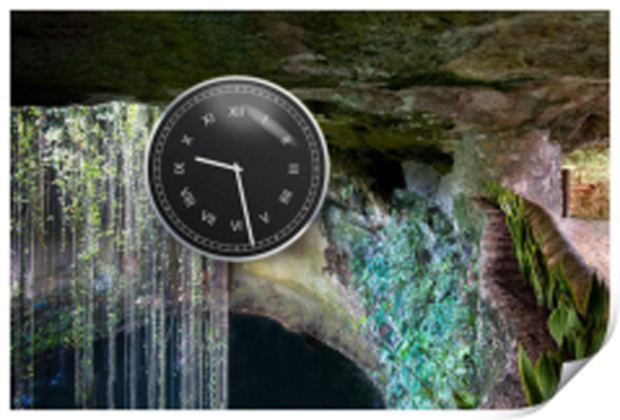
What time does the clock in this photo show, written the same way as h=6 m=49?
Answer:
h=9 m=28
